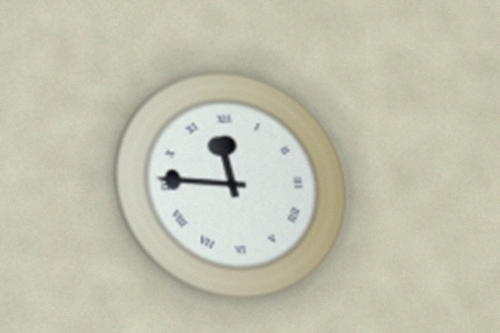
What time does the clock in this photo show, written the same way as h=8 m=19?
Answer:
h=11 m=46
